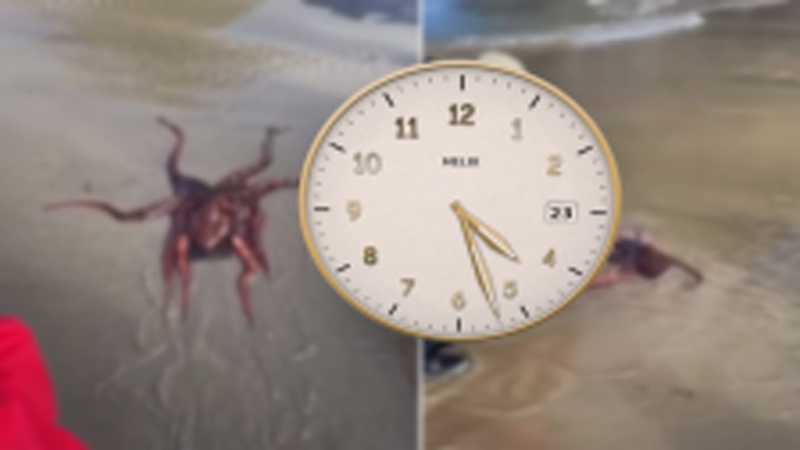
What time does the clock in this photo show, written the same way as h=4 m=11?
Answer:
h=4 m=27
